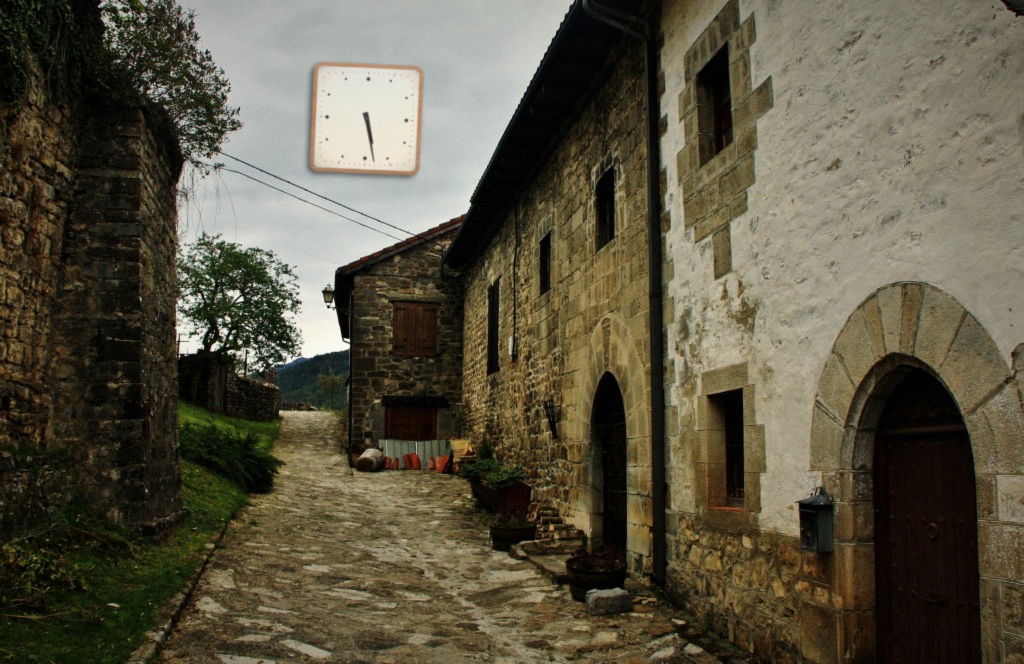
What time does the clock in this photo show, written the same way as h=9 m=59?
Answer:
h=5 m=28
